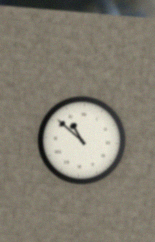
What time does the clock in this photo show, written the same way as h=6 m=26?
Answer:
h=10 m=51
